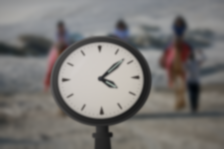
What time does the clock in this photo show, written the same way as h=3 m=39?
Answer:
h=4 m=8
